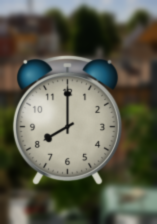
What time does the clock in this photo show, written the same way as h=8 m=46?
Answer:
h=8 m=0
